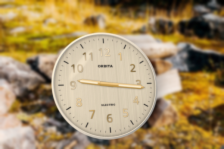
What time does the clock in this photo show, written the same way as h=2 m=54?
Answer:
h=9 m=16
